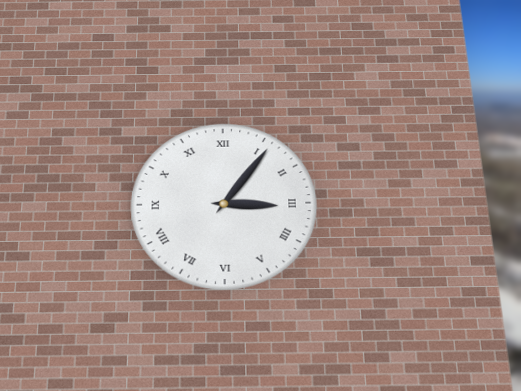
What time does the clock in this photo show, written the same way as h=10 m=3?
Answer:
h=3 m=6
